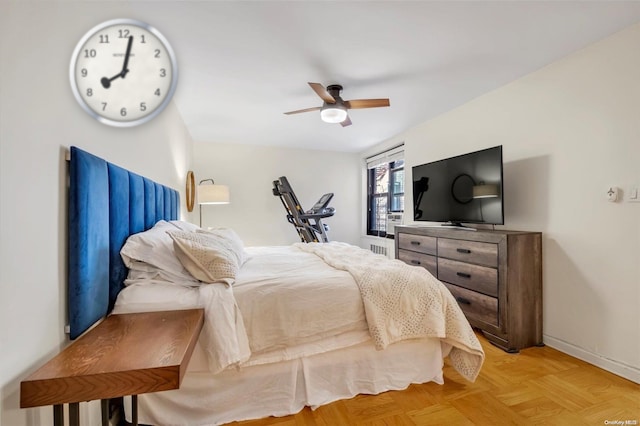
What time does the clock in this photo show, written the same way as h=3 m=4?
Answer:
h=8 m=2
